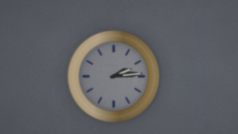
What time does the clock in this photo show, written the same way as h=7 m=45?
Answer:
h=2 m=14
